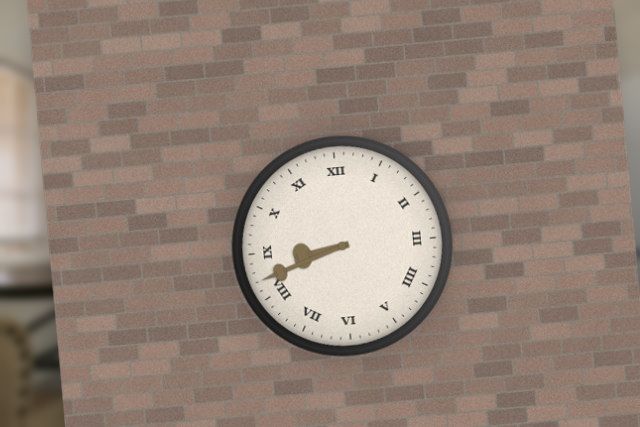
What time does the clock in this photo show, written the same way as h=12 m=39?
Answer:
h=8 m=42
